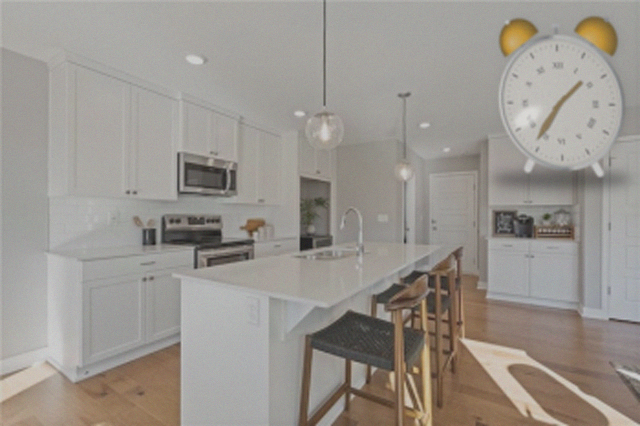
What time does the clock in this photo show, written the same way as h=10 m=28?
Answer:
h=1 m=36
